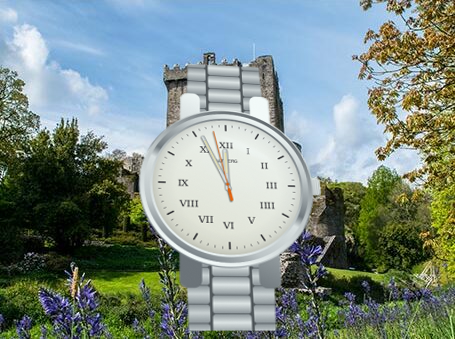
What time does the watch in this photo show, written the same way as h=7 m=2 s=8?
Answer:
h=11 m=55 s=58
